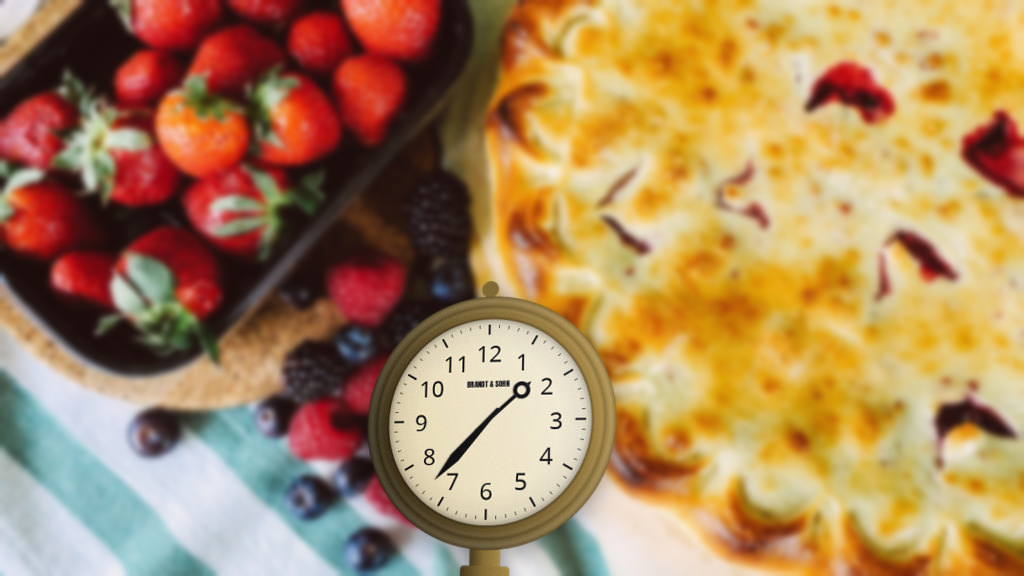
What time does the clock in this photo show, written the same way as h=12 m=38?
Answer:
h=1 m=37
